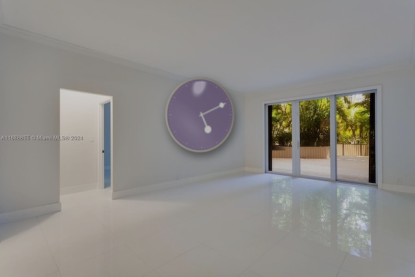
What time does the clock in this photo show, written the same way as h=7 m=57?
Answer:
h=5 m=11
